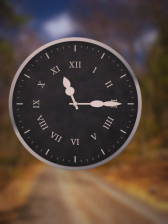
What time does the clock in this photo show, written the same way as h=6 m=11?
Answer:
h=11 m=15
